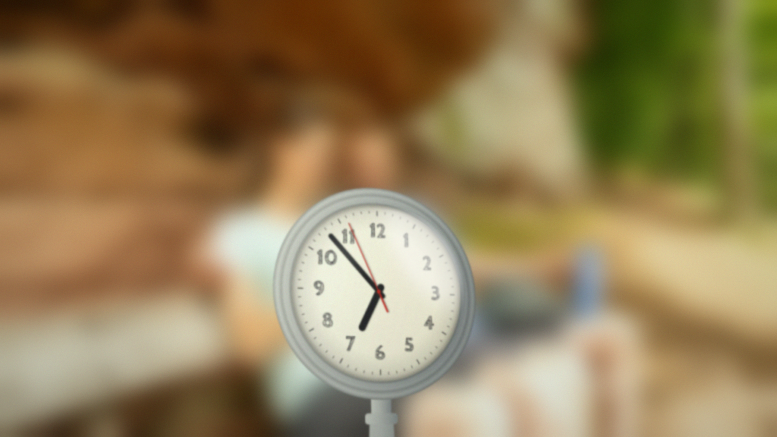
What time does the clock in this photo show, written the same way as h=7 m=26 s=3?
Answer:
h=6 m=52 s=56
